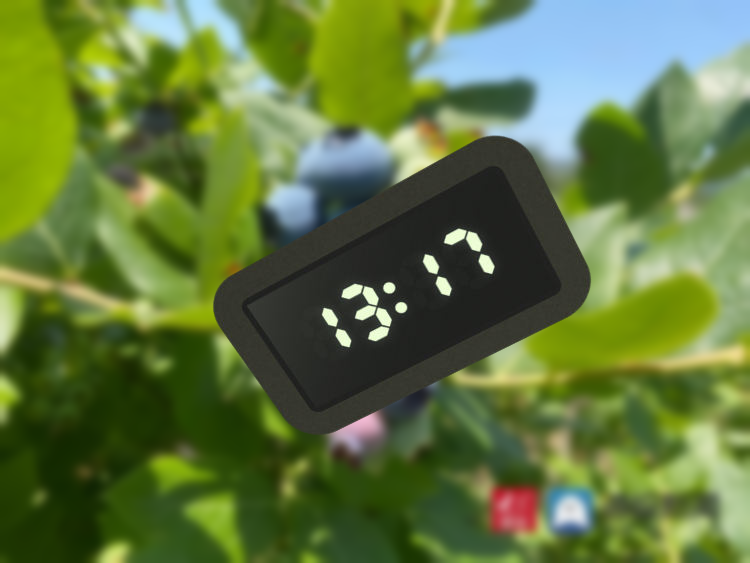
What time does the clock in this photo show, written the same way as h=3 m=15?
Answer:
h=13 m=17
